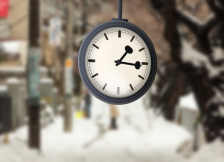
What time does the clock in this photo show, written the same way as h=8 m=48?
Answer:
h=1 m=16
